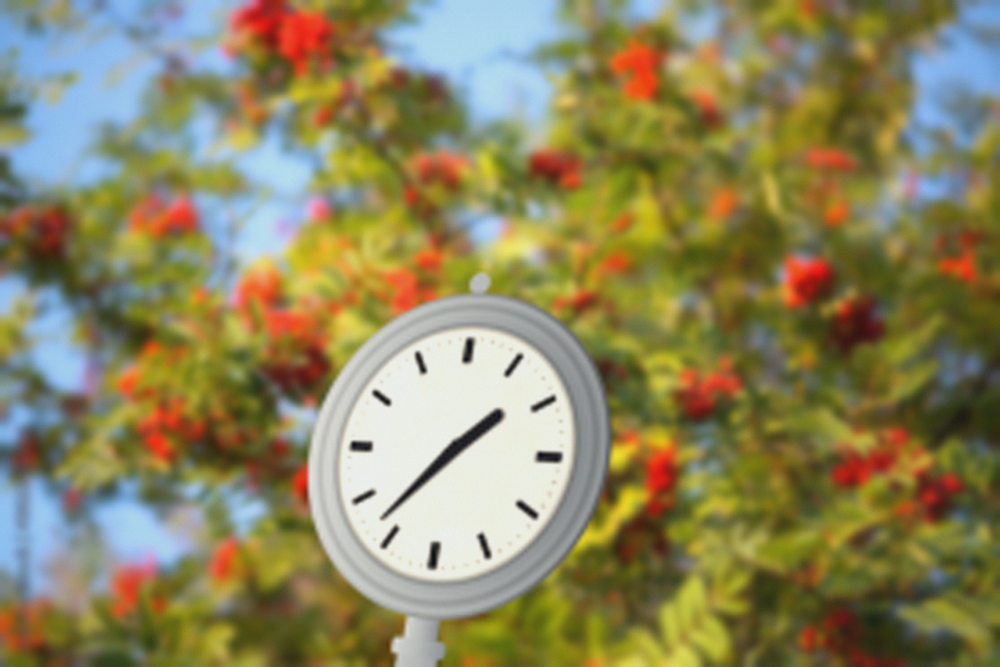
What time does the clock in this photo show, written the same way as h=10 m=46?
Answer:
h=1 m=37
